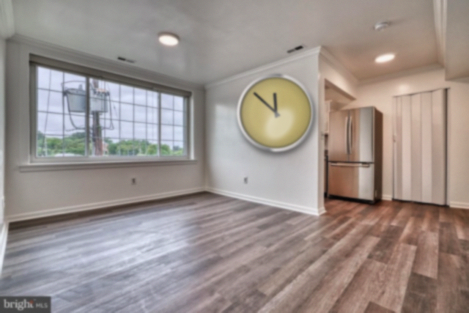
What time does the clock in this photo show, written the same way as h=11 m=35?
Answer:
h=11 m=52
